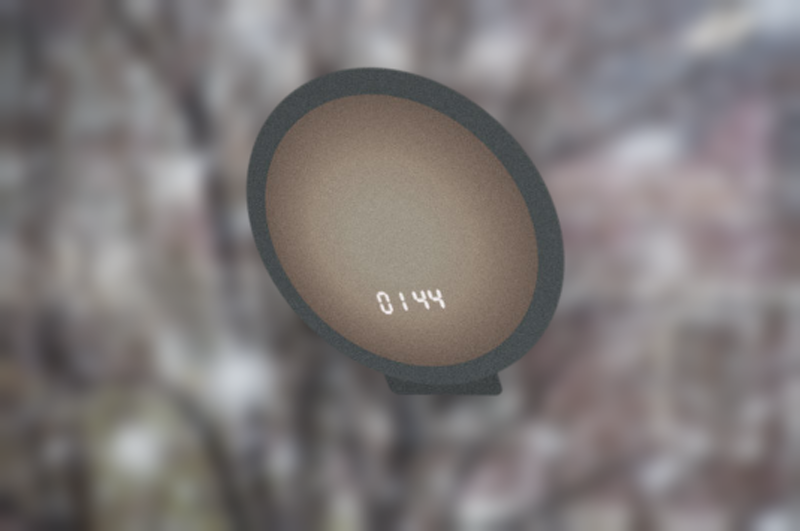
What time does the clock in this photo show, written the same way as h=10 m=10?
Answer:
h=1 m=44
